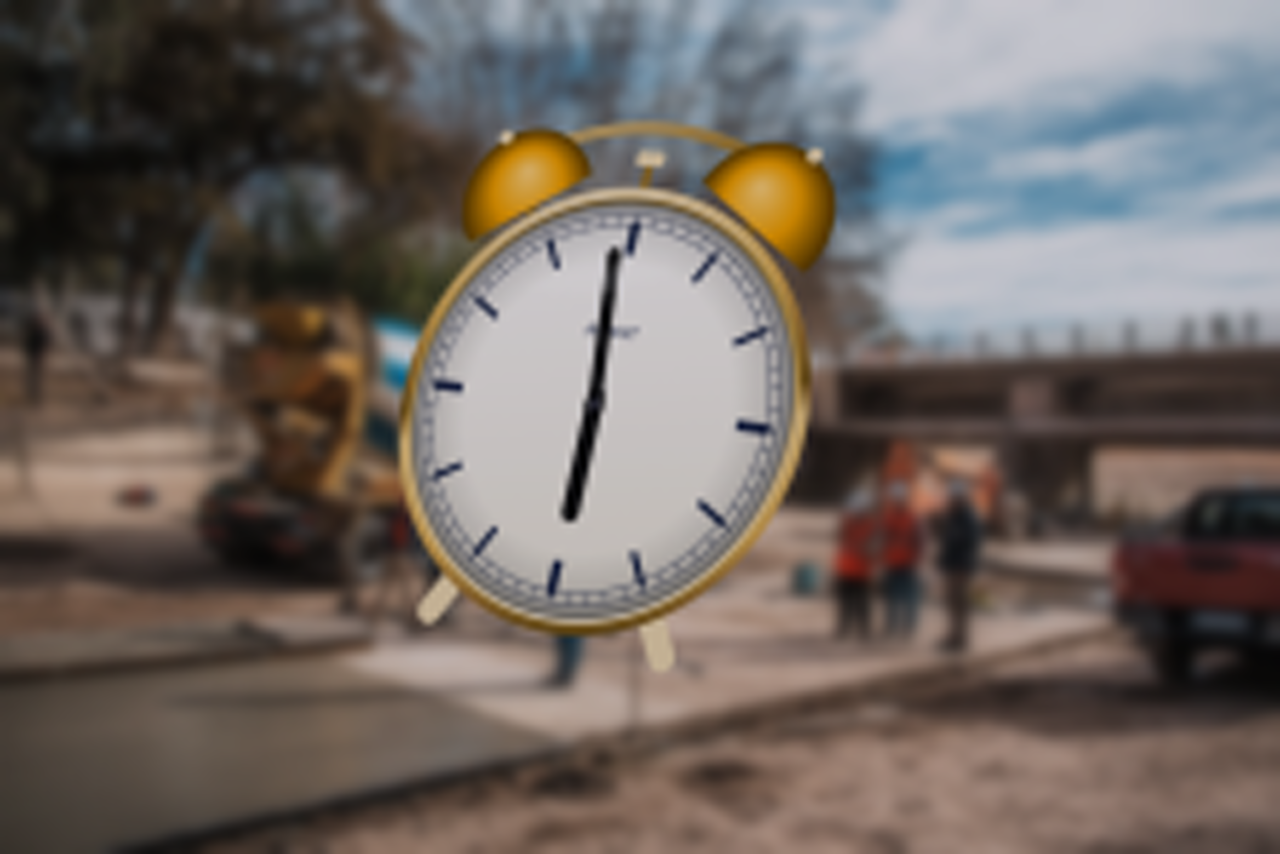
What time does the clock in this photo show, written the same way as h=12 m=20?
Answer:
h=5 m=59
